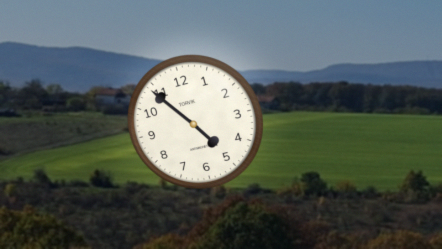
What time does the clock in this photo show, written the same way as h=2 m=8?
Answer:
h=4 m=54
